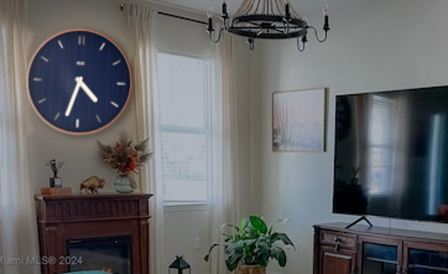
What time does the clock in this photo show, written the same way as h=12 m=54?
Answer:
h=4 m=33
